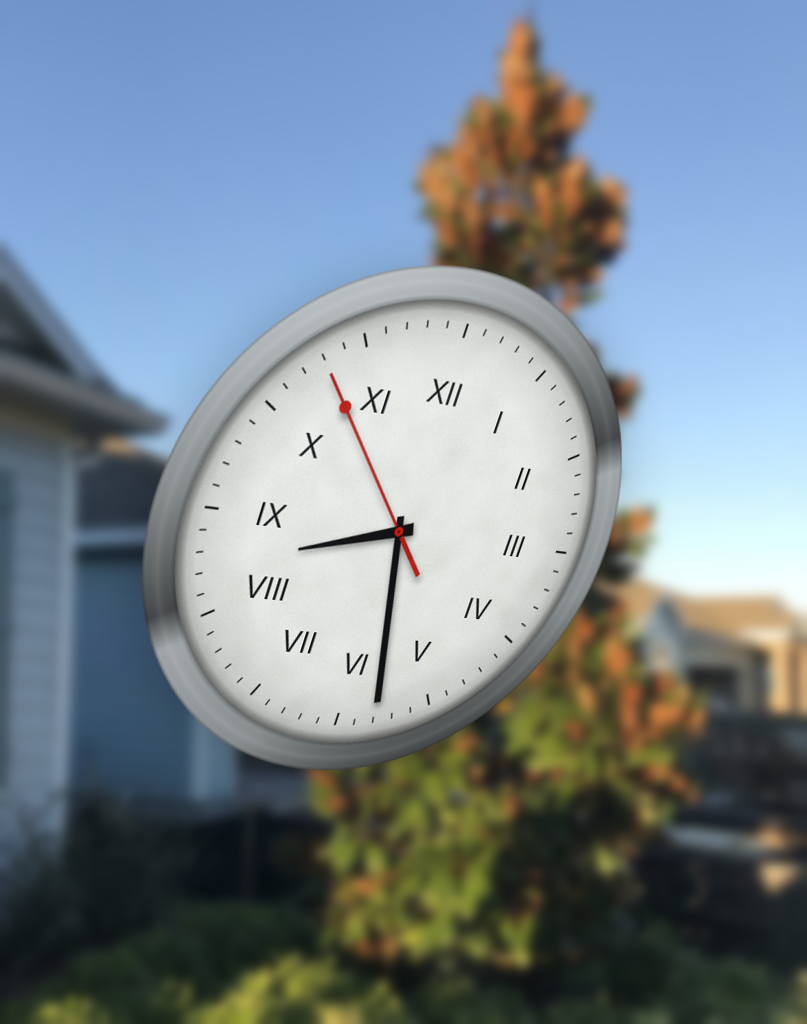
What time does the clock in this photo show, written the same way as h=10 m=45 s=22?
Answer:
h=8 m=27 s=53
